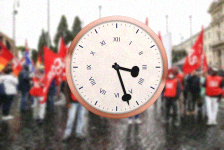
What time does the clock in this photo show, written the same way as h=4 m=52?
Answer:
h=3 m=27
